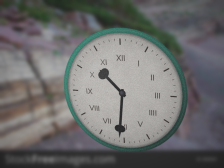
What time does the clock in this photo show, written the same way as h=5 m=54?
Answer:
h=10 m=31
